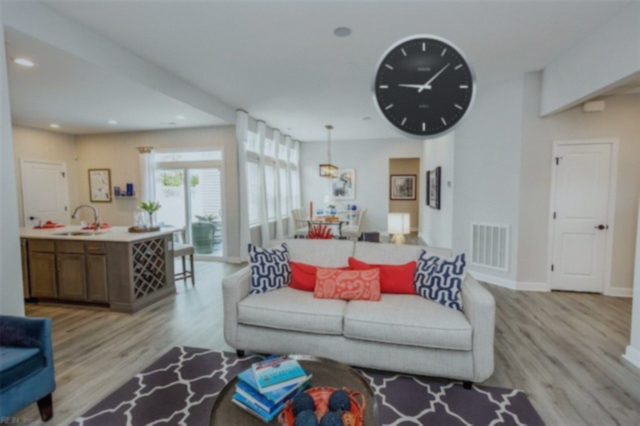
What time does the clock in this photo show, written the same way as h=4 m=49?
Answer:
h=9 m=8
